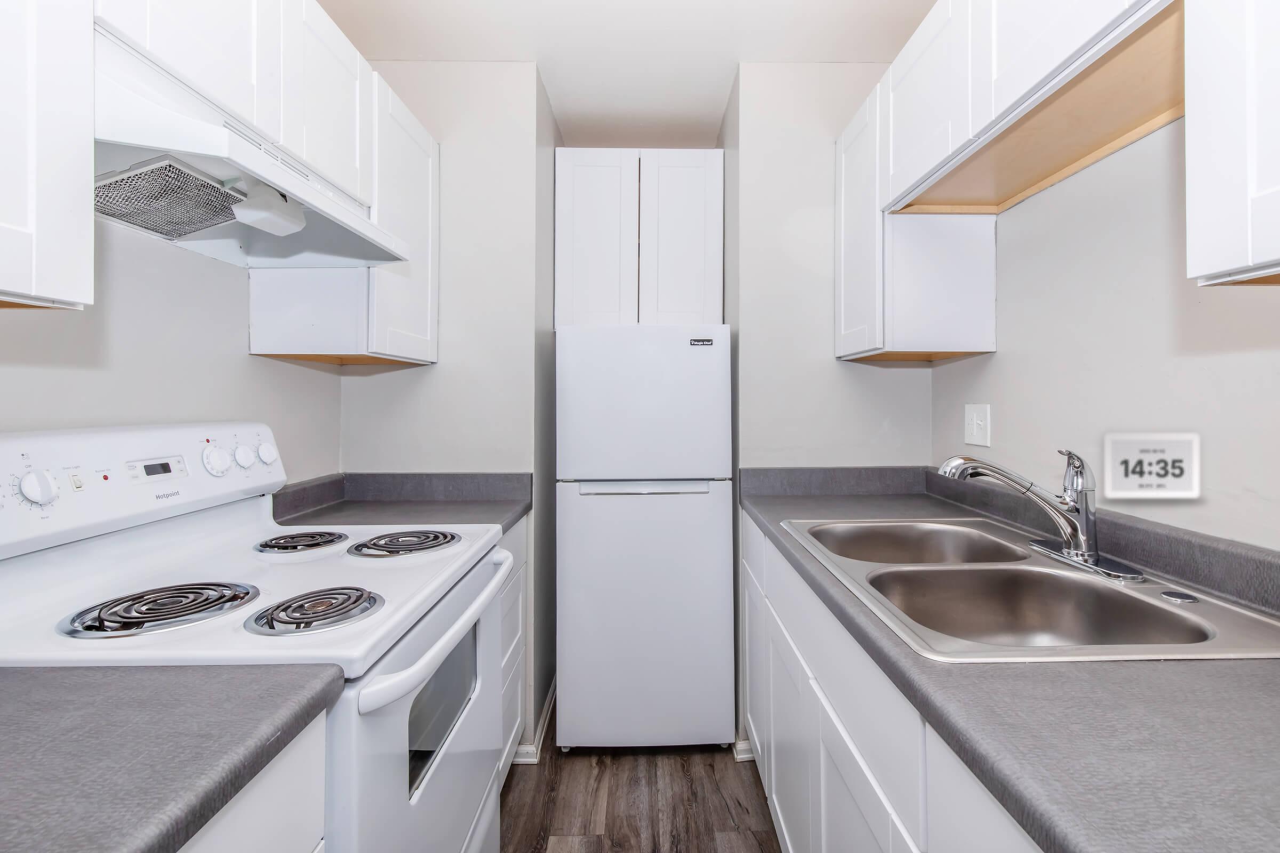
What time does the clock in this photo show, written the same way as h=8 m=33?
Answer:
h=14 m=35
